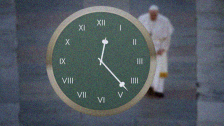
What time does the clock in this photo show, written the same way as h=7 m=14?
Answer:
h=12 m=23
